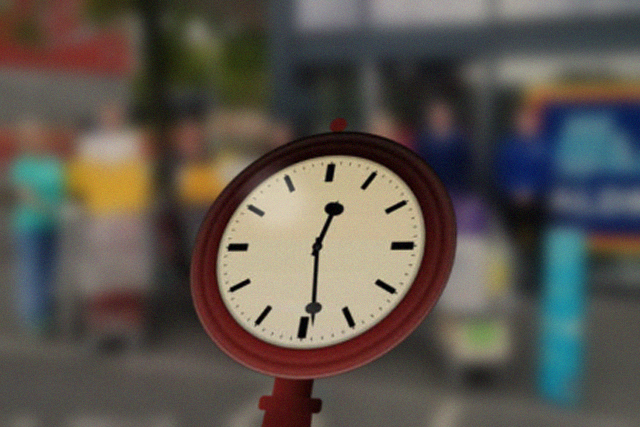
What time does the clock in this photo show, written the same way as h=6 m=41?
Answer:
h=12 m=29
